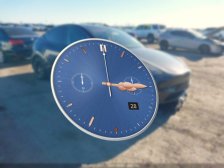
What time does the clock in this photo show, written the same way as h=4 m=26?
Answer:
h=3 m=15
